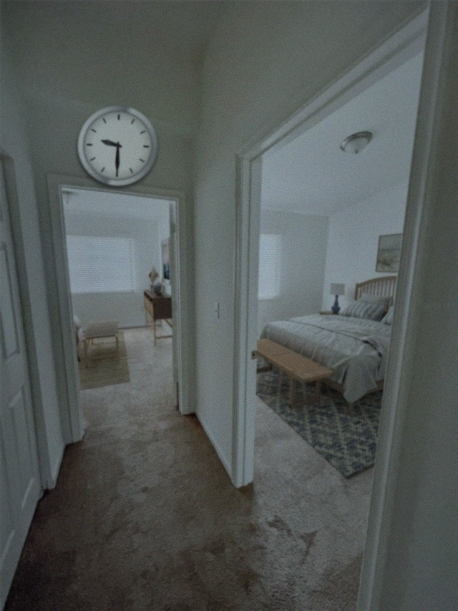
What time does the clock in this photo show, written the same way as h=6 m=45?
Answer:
h=9 m=30
